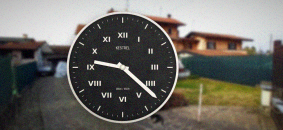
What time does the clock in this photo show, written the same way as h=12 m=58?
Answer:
h=9 m=22
